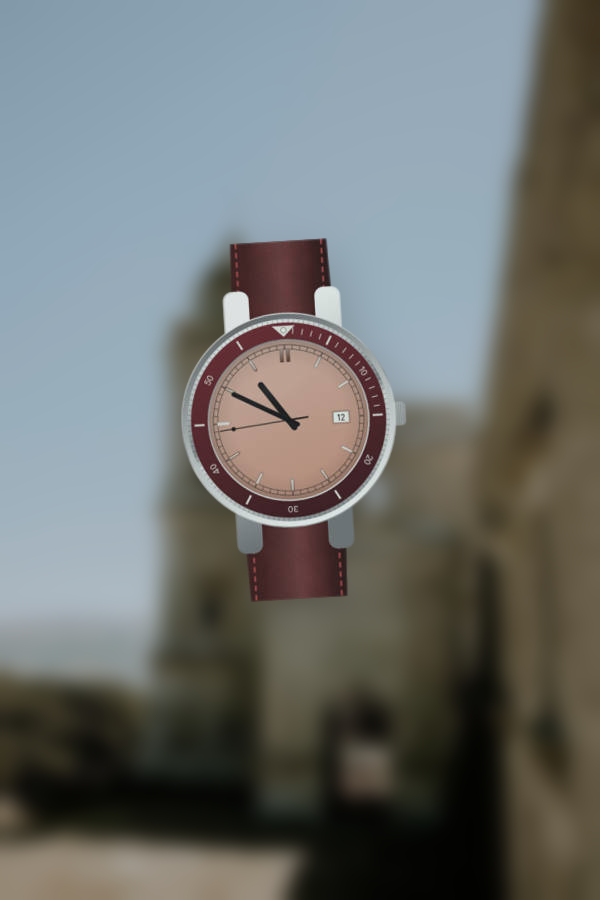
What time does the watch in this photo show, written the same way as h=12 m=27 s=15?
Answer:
h=10 m=49 s=44
